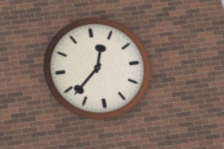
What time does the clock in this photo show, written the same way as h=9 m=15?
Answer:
h=12 m=38
